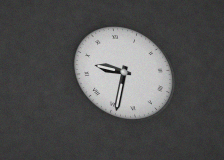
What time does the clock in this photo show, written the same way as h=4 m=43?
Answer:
h=9 m=34
